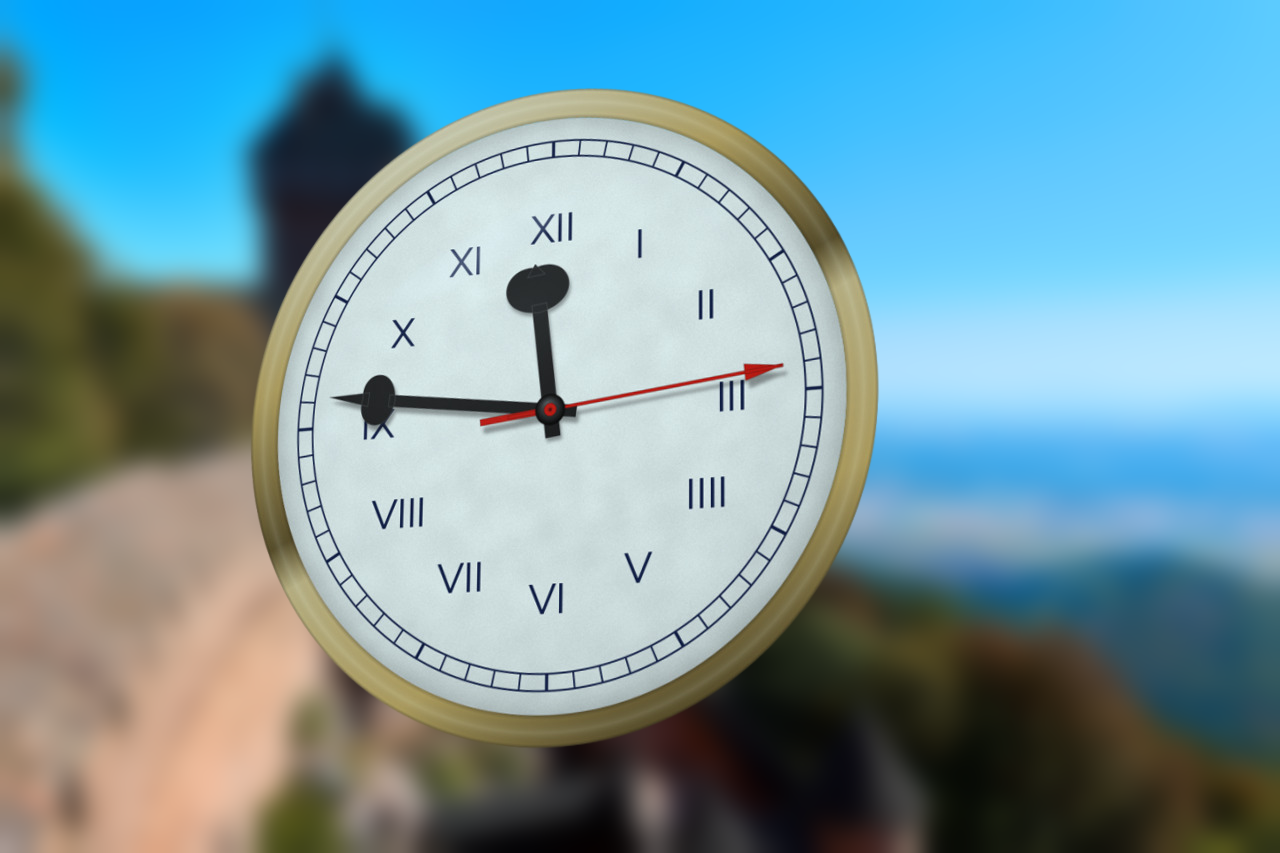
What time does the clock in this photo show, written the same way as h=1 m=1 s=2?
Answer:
h=11 m=46 s=14
